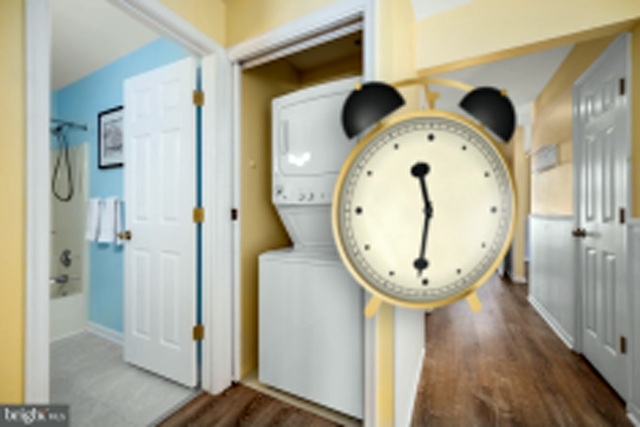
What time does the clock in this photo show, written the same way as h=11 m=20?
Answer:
h=11 m=31
